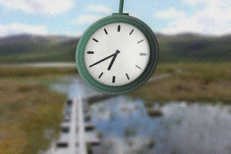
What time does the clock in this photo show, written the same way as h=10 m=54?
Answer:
h=6 m=40
